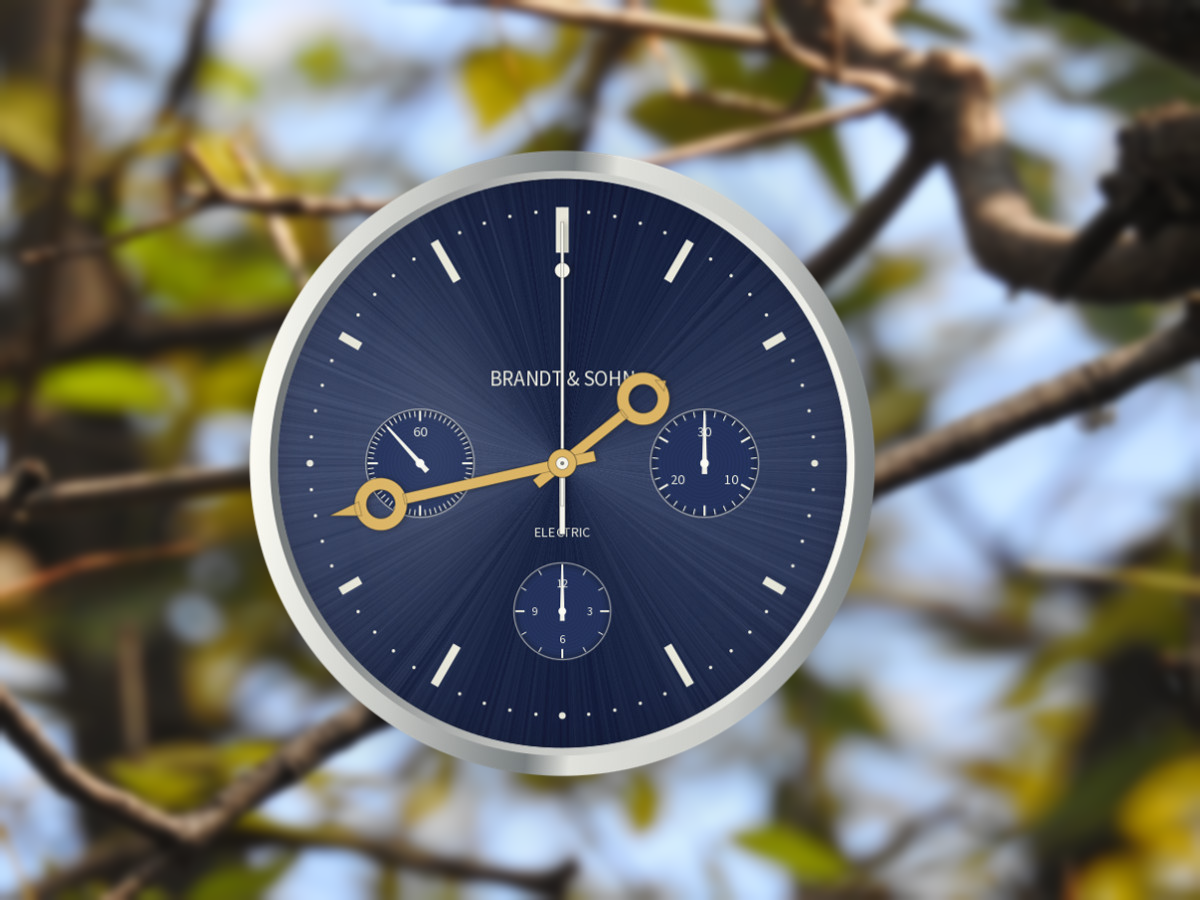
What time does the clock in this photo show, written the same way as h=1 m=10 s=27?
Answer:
h=1 m=42 s=53
